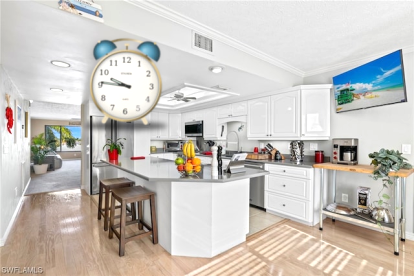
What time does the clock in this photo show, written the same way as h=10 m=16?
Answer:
h=9 m=46
